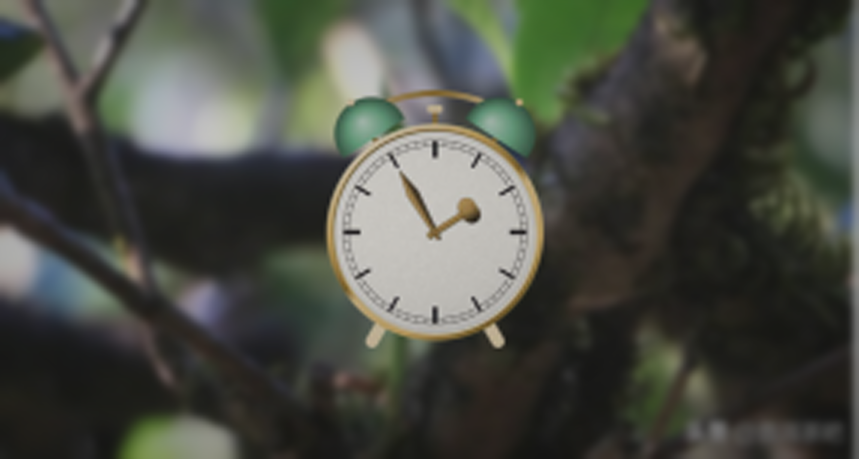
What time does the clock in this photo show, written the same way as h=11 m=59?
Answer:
h=1 m=55
